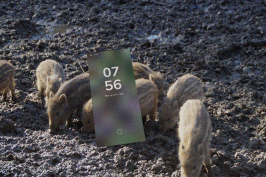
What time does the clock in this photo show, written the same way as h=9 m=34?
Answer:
h=7 m=56
